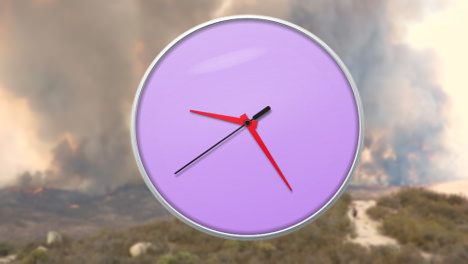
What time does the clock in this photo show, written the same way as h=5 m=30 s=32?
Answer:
h=9 m=24 s=39
